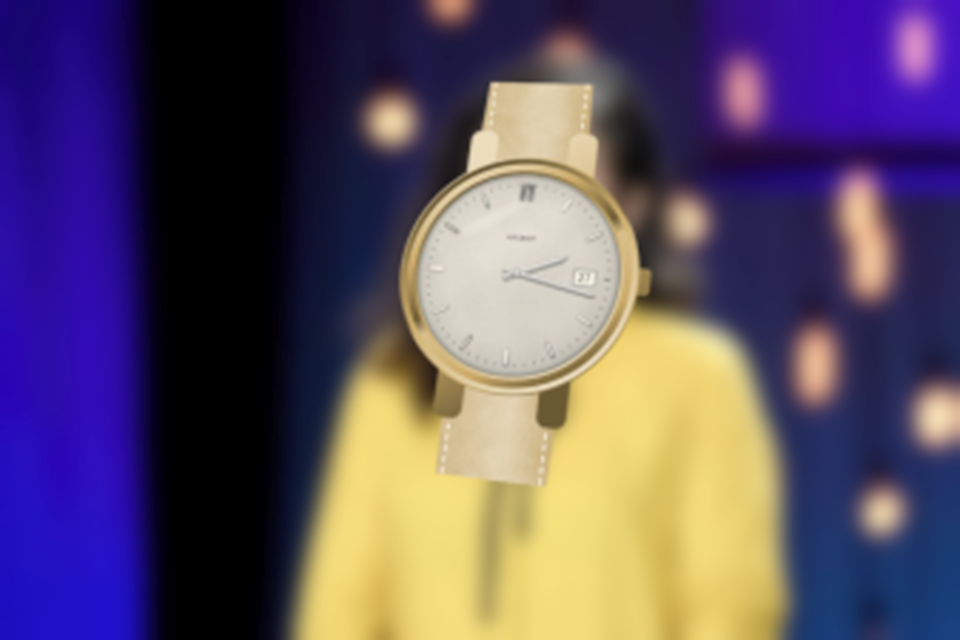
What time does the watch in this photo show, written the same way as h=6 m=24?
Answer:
h=2 m=17
